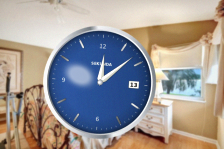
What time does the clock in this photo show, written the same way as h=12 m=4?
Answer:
h=12 m=8
